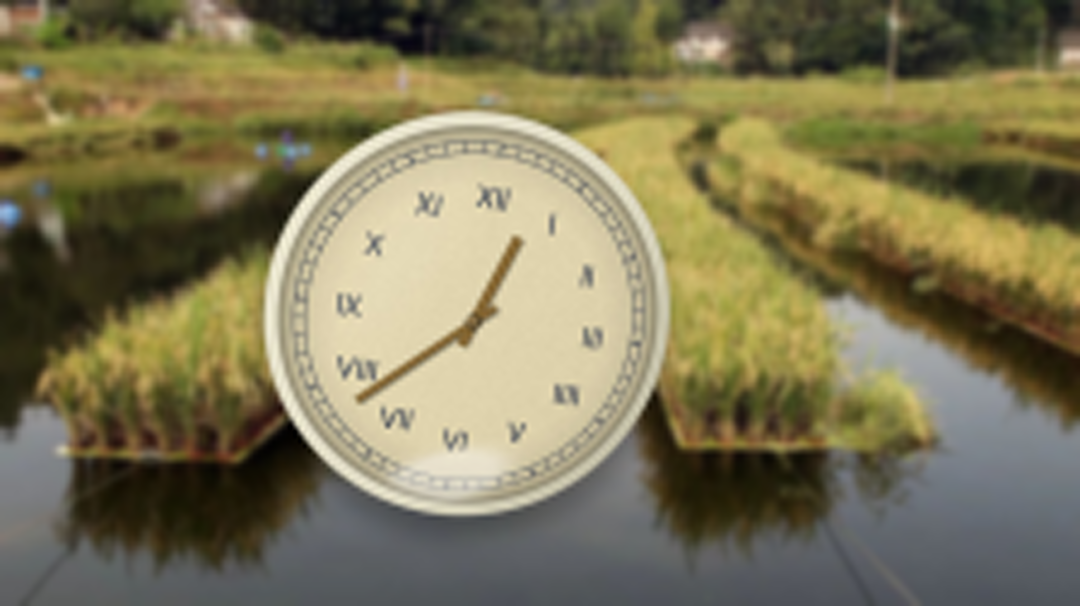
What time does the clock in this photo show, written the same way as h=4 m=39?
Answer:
h=12 m=38
